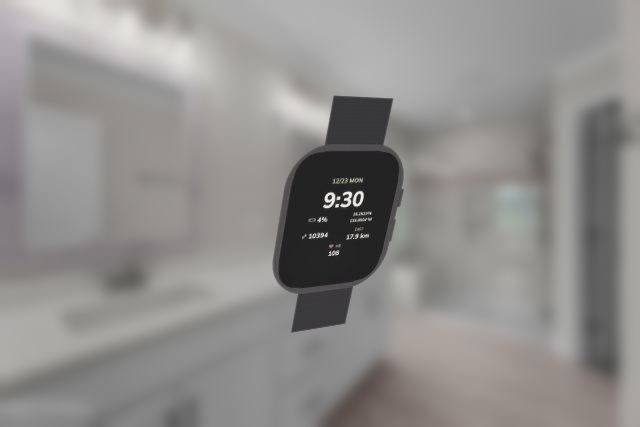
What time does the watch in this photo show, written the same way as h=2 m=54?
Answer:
h=9 m=30
